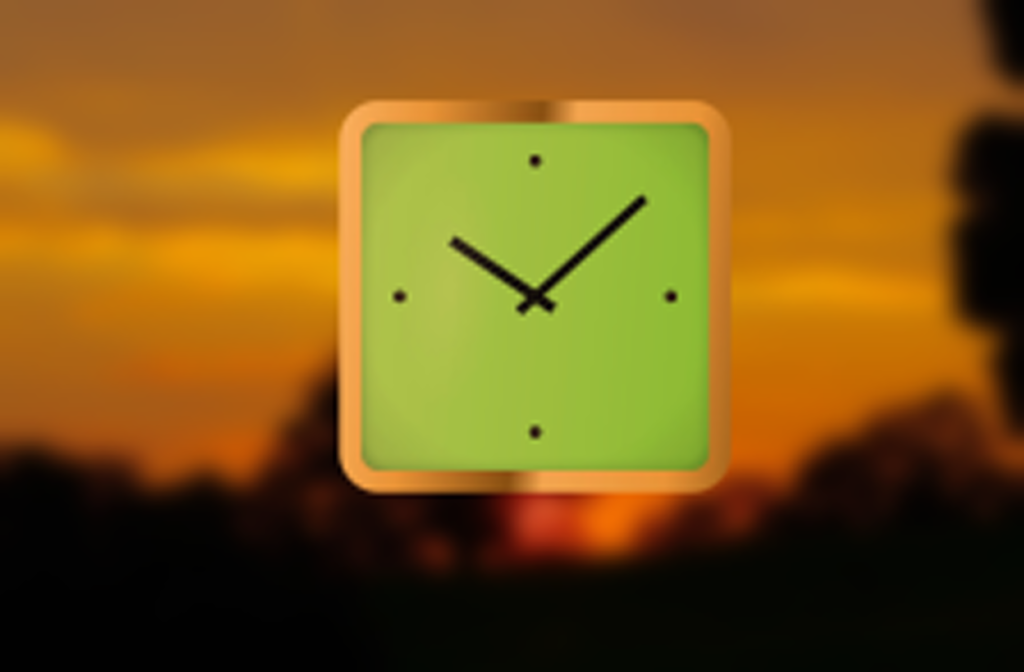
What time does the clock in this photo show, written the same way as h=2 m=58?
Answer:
h=10 m=8
